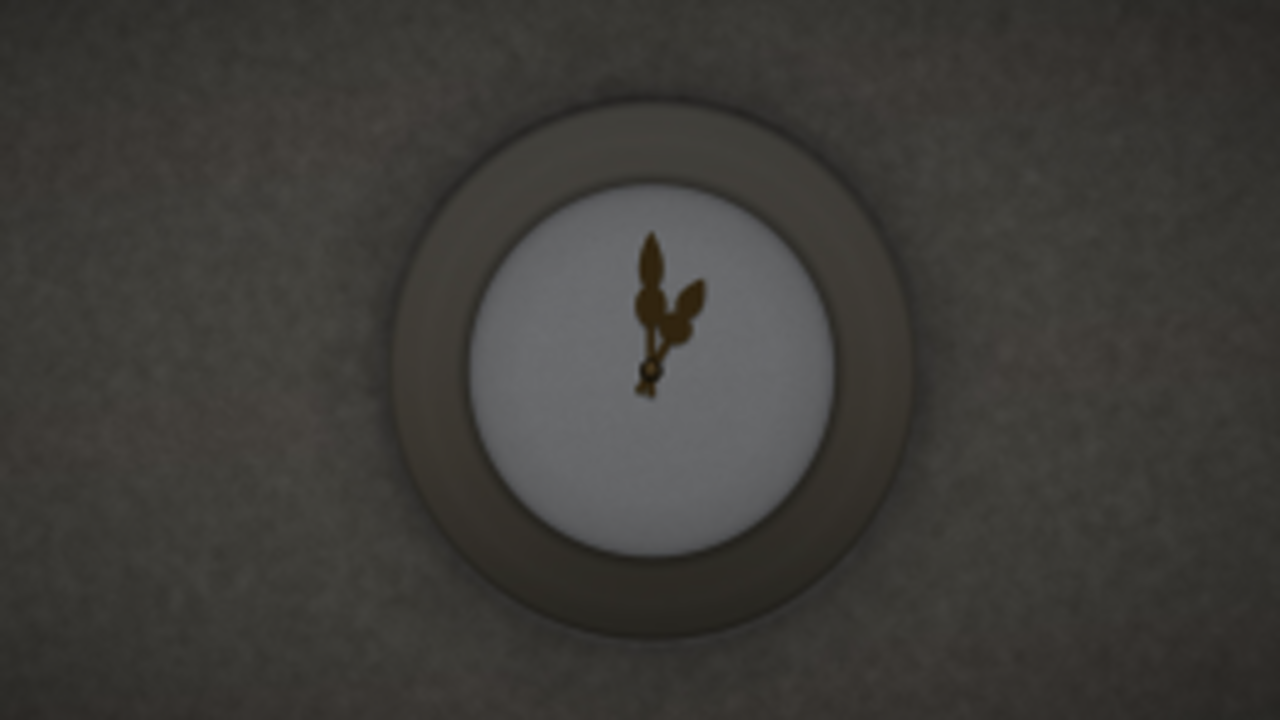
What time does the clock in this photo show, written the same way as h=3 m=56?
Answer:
h=1 m=0
